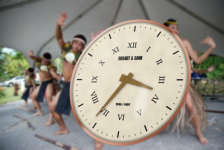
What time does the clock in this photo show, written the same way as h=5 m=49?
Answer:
h=3 m=36
